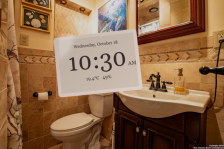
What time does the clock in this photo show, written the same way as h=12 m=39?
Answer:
h=10 m=30
